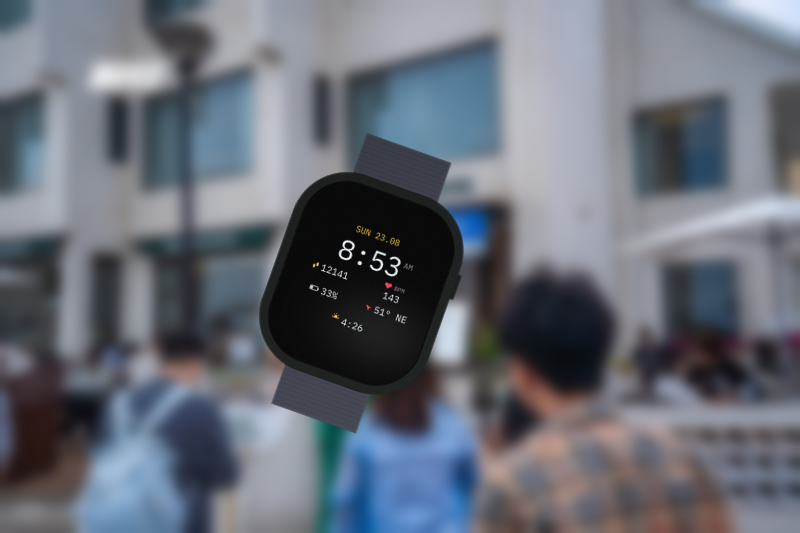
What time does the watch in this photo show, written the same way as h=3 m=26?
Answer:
h=8 m=53
